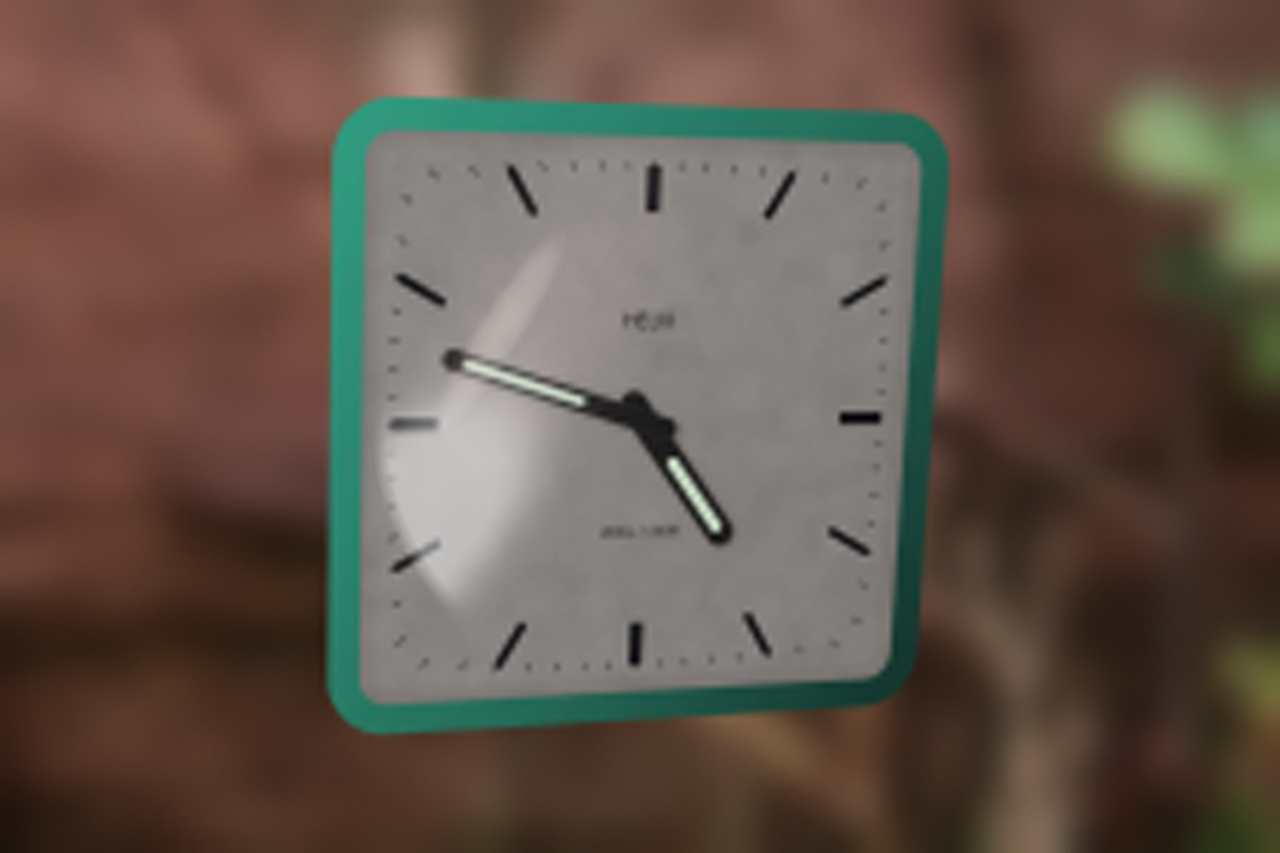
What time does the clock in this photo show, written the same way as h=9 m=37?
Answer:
h=4 m=48
